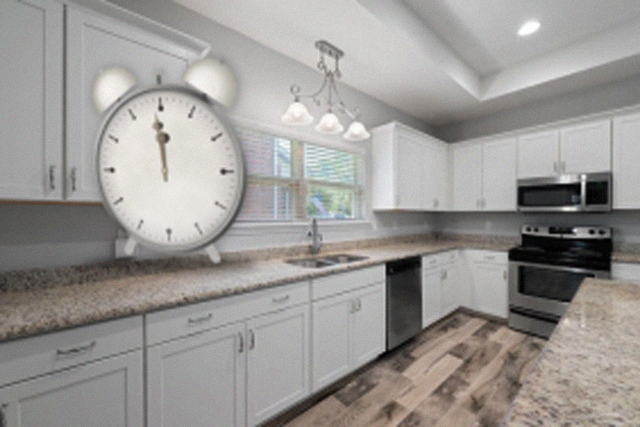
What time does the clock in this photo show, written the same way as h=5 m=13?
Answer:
h=11 m=59
